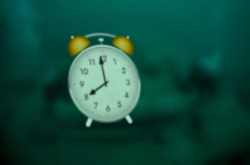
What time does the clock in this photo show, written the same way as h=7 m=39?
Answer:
h=7 m=59
